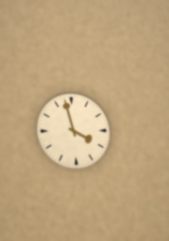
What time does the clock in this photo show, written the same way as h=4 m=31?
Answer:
h=3 m=58
